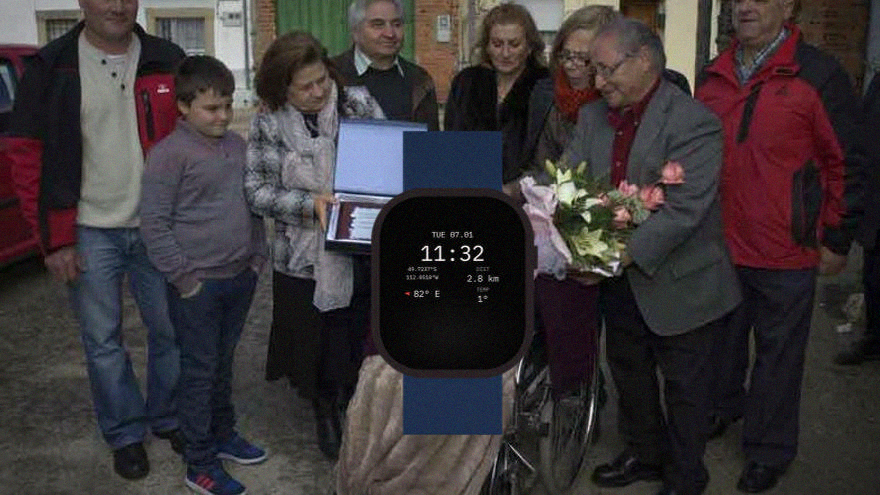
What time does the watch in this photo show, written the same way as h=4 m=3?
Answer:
h=11 m=32
